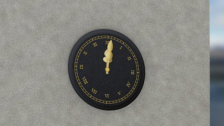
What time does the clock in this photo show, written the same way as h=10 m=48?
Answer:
h=12 m=1
